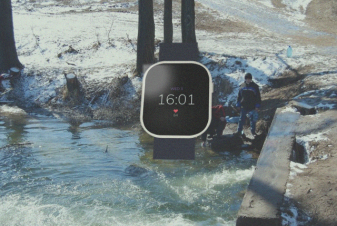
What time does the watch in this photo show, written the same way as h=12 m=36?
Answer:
h=16 m=1
